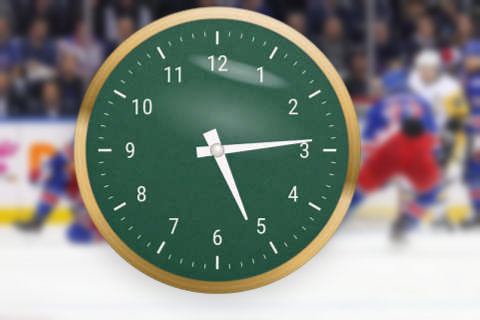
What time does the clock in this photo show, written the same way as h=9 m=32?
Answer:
h=5 m=14
